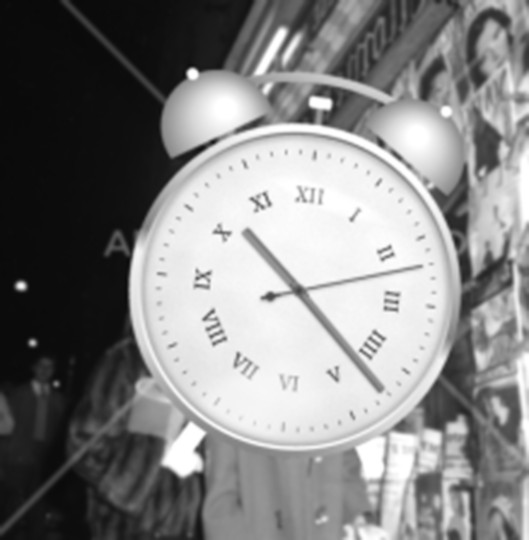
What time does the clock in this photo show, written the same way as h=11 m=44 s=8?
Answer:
h=10 m=22 s=12
